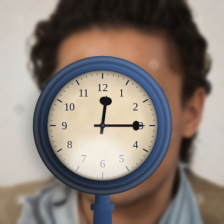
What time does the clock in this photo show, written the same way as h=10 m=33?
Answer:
h=12 m=15
